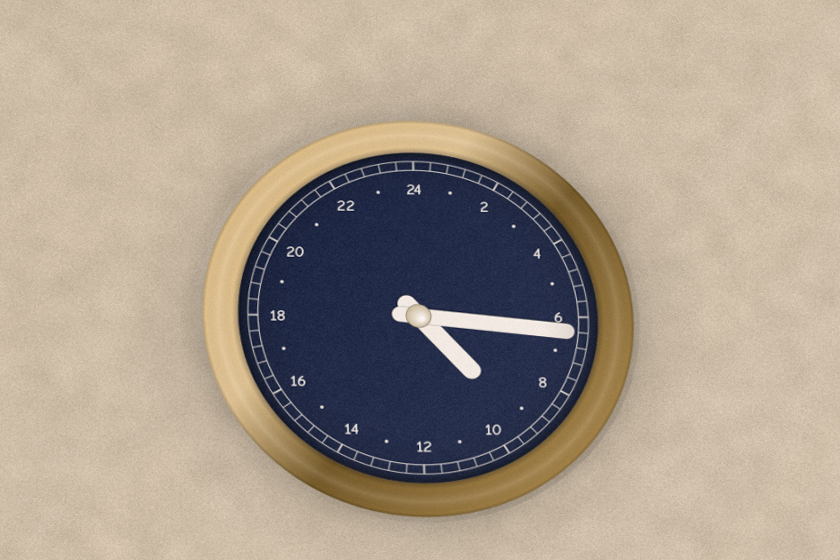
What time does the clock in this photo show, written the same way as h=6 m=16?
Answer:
h=9 m=16
